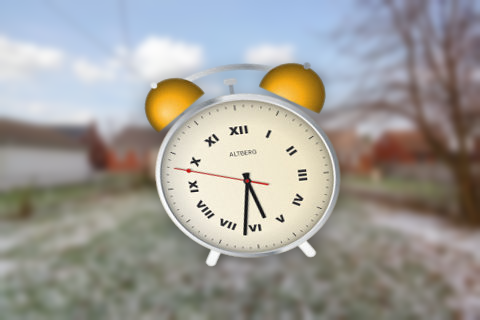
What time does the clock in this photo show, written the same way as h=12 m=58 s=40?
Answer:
h=5 m=31 s=48
